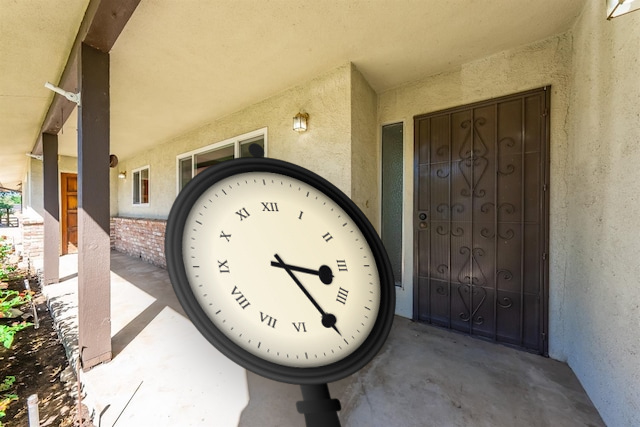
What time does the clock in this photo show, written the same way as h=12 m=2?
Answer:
h=3 m=25
